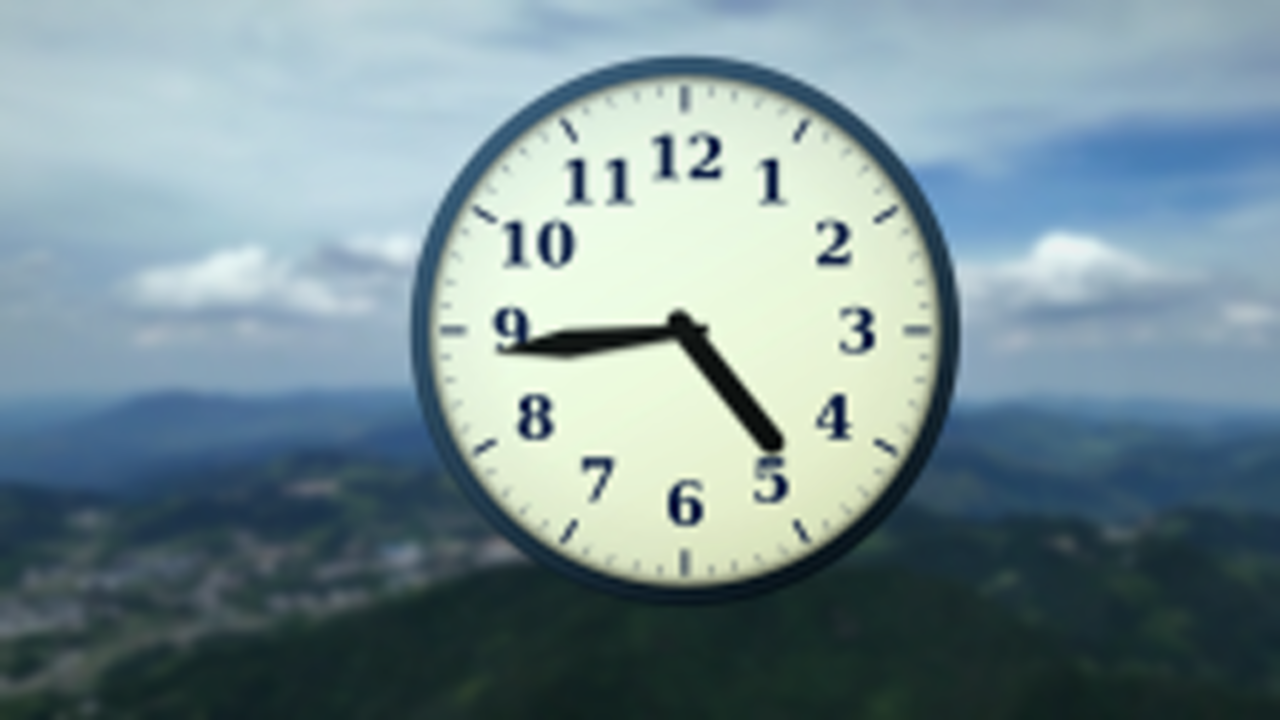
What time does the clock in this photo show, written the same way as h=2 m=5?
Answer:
h=4 m=44
